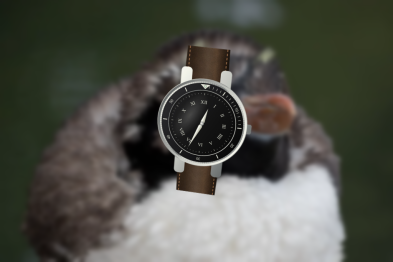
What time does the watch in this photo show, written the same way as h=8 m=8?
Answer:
h=12 m=34
